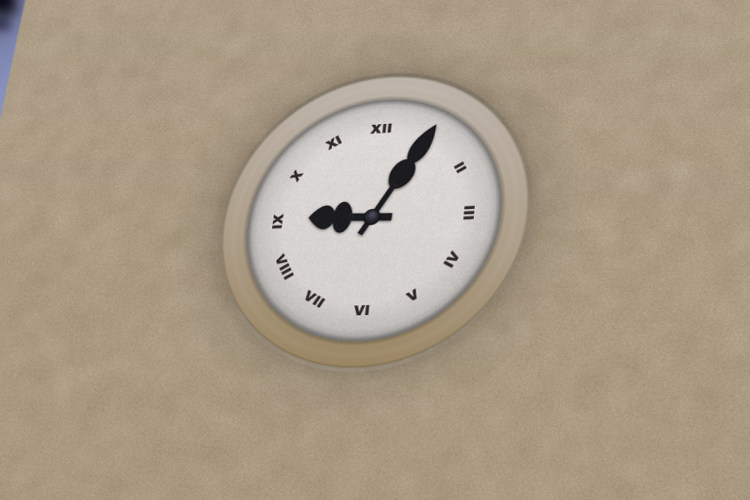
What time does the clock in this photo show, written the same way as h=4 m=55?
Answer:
h=9 m=5
